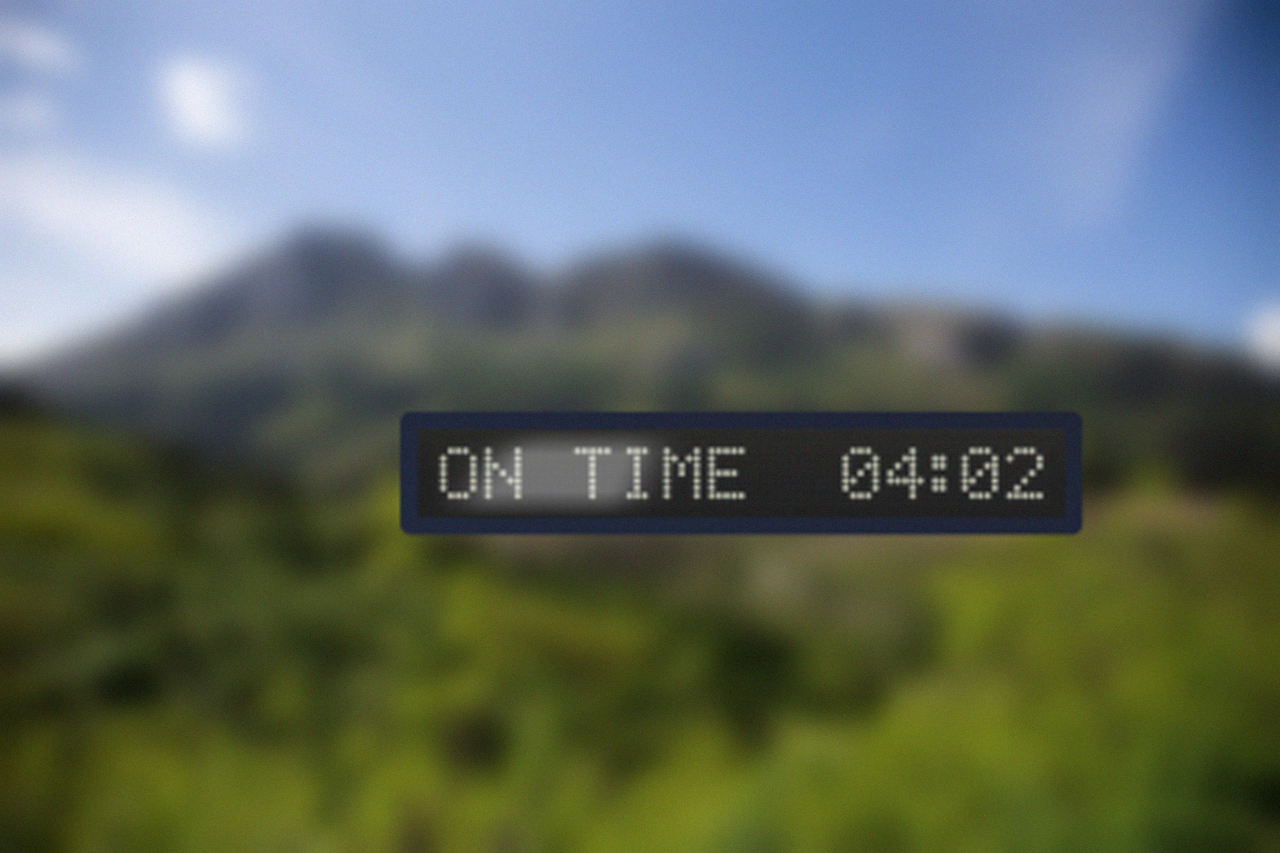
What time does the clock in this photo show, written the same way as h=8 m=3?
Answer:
h=4 m=2
